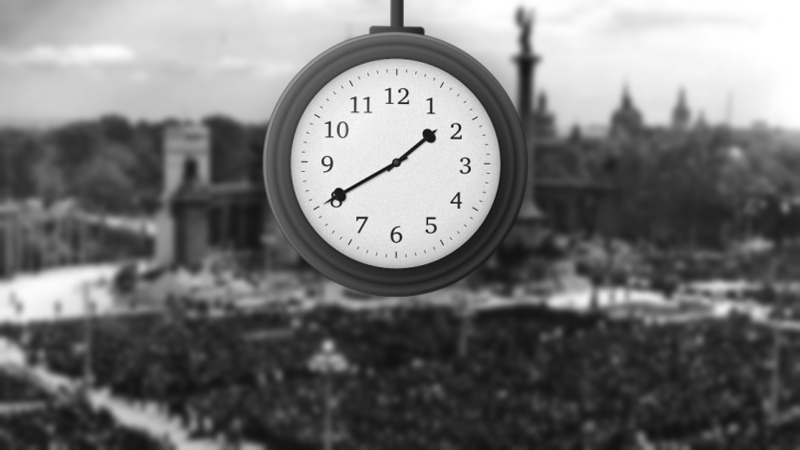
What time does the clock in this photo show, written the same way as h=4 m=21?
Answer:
h=1 m=40
